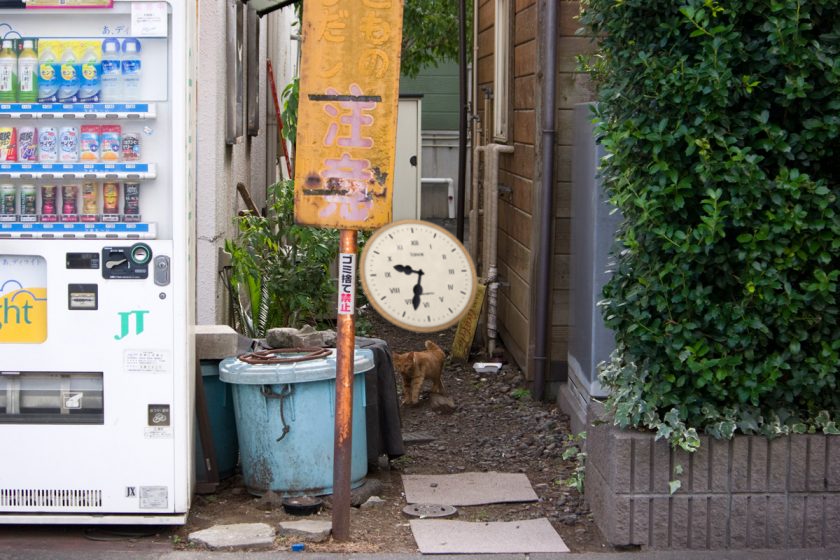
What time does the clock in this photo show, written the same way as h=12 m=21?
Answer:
h=9 m=33
